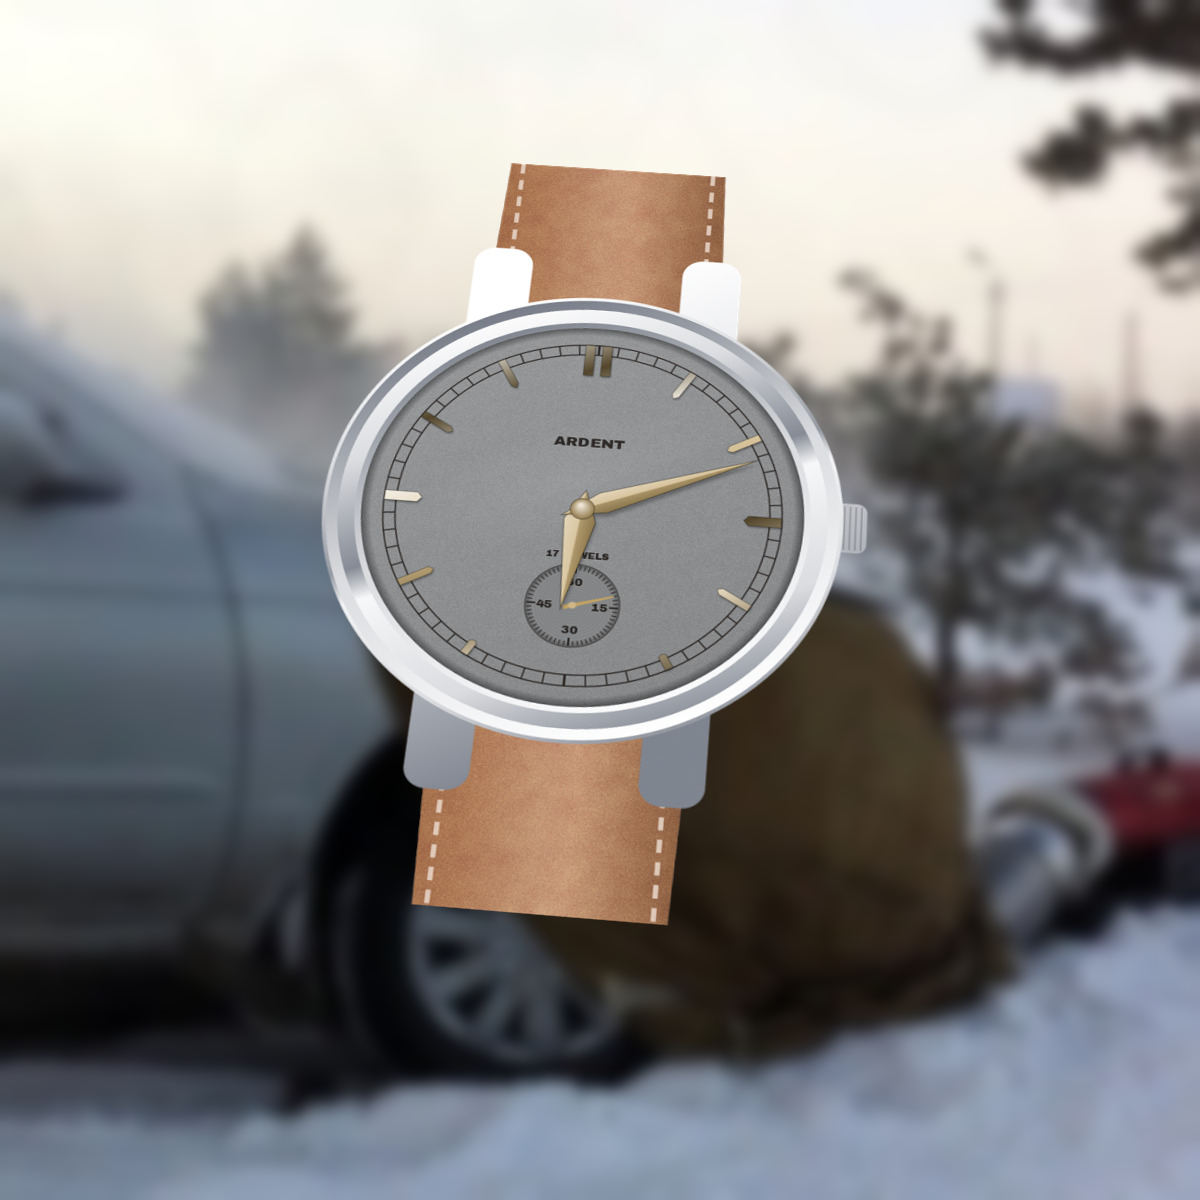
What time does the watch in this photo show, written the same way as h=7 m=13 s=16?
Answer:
h=6 m=11 s=12
